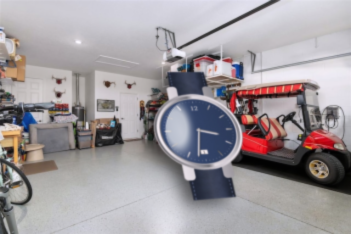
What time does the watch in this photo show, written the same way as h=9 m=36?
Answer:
h=3 m=32
